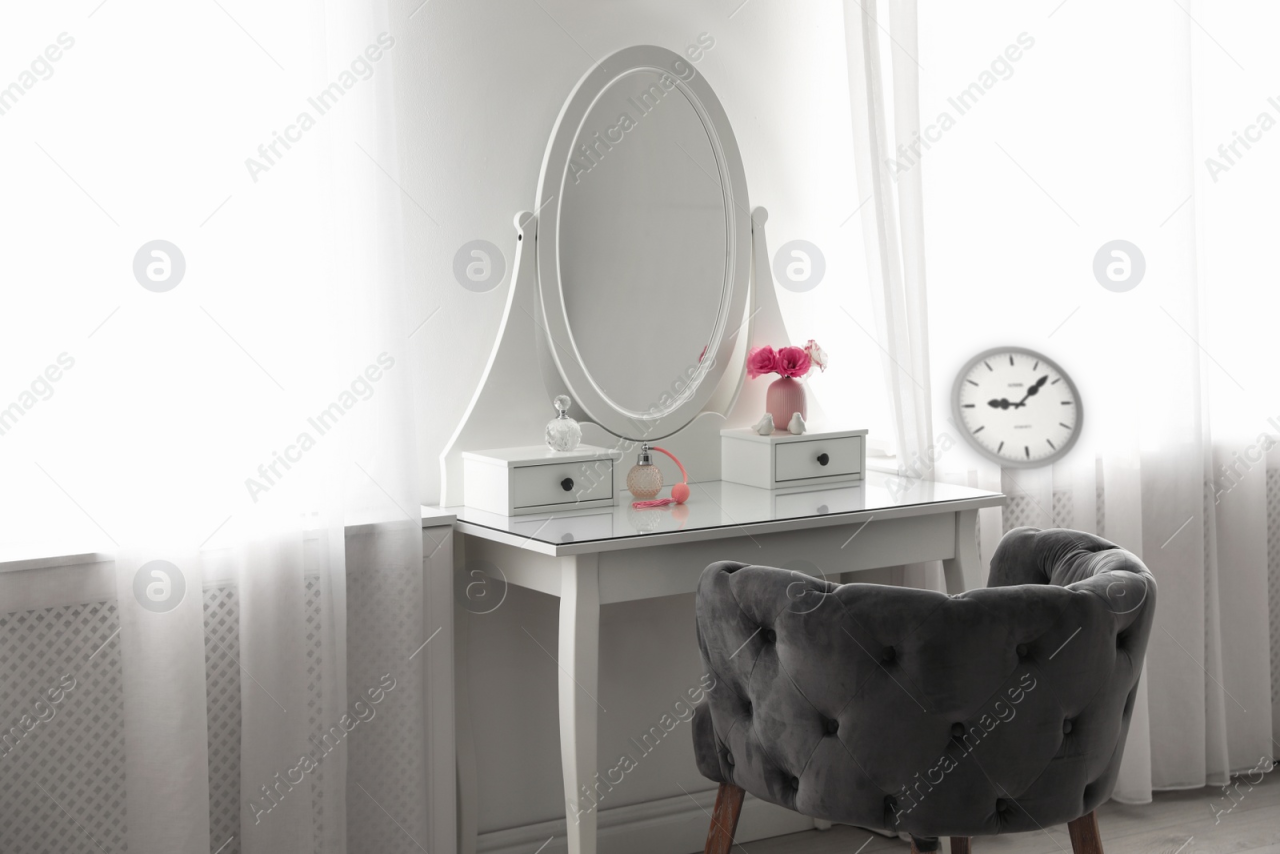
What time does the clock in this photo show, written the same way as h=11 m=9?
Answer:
h=9 m=8
